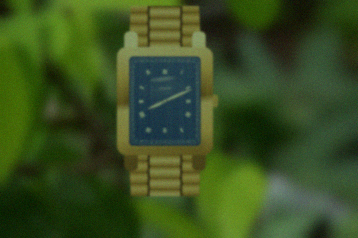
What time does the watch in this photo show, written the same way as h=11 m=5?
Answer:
h=8 m=11
